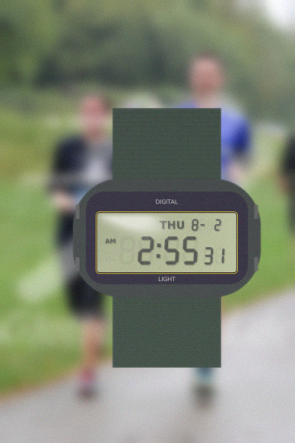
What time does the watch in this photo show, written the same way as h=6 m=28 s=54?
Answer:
h=2 m=55 s=31
